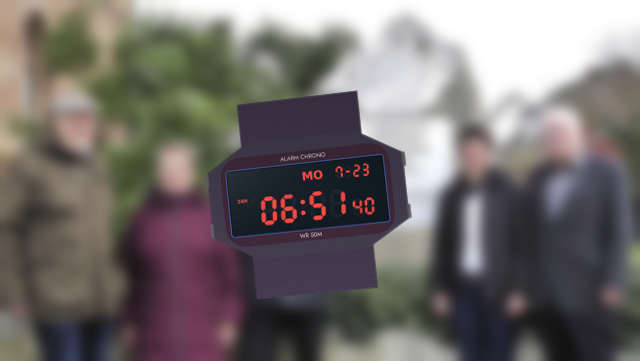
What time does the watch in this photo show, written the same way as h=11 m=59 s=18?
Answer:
h=6 m=51 s=40
